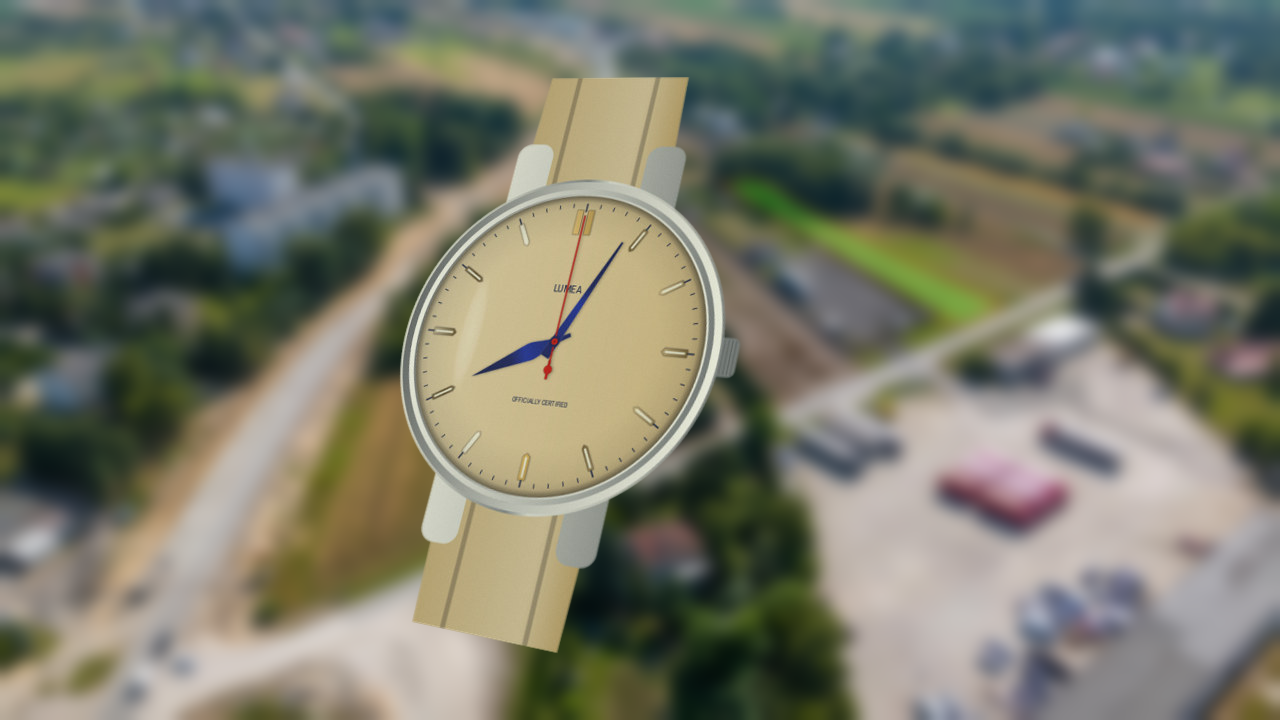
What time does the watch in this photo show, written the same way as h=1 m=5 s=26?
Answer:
h=8 m=4 s=0
